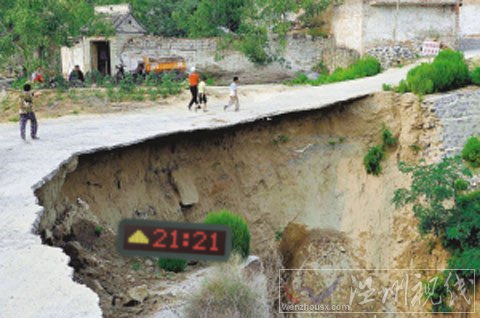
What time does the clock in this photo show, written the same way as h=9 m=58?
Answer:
h=21 m=21
